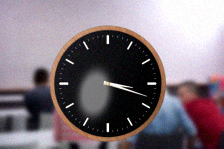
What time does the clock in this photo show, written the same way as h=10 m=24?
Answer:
h=3 m=18
